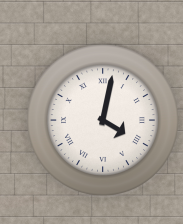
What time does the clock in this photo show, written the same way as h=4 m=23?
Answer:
h=4 m=2
